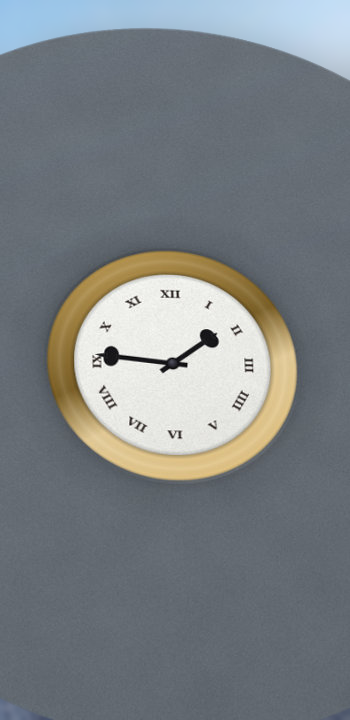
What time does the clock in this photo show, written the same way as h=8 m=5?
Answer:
h=1 m=46
